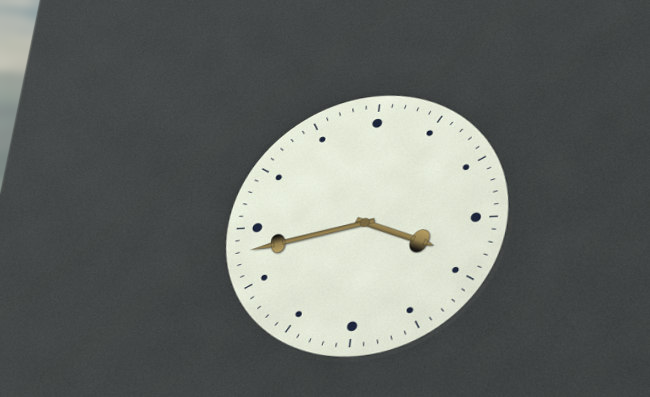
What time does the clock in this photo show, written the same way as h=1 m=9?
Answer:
h=3 m=43
